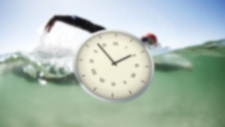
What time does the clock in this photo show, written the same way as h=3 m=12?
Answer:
h=1 m=53
